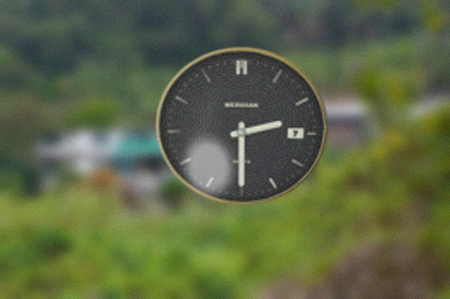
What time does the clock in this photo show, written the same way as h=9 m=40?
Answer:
h=2 m=30
